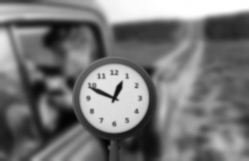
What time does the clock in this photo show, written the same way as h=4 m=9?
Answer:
h=12 m=49
